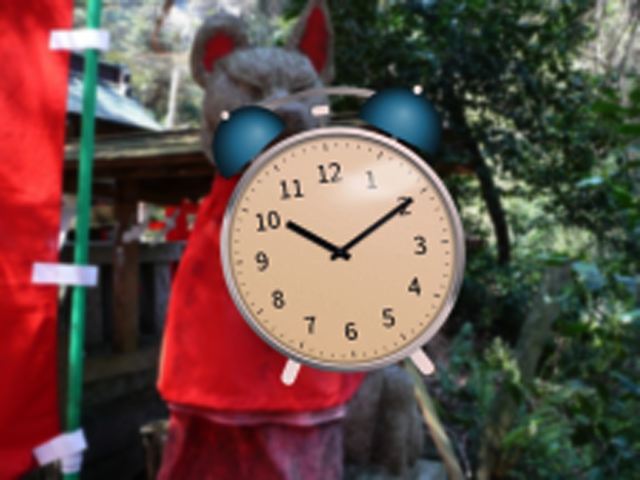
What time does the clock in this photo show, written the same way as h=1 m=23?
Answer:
h=10 m=10
